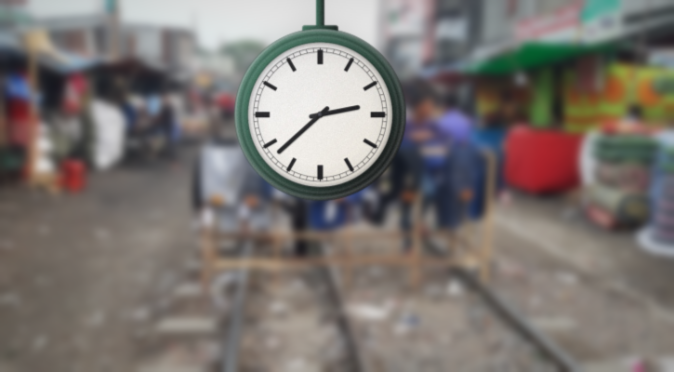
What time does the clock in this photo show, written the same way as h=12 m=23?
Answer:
h=2 m=38
